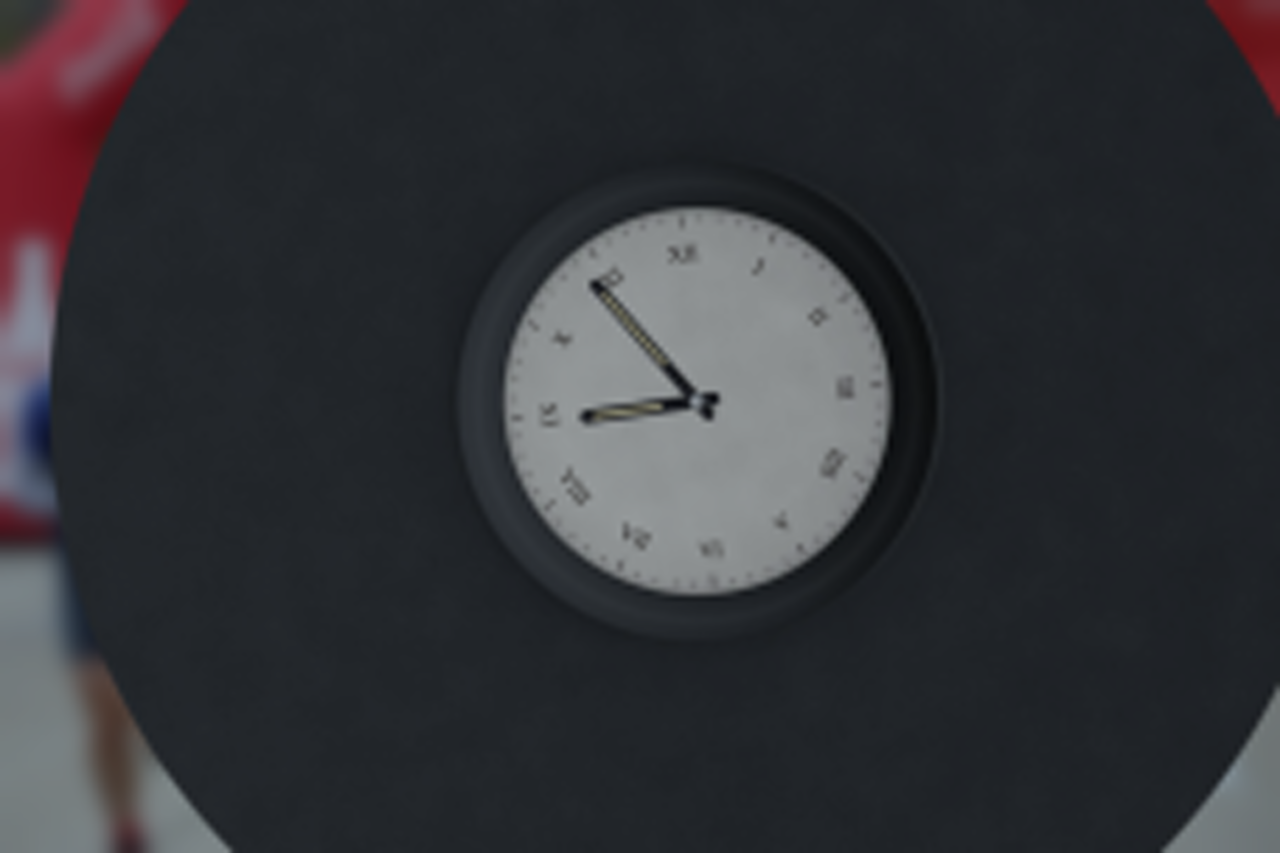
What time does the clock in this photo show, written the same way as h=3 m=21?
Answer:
h=8 m=54
